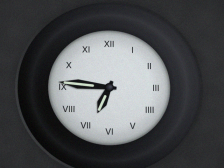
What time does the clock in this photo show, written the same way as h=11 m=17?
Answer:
h=6 m=46
